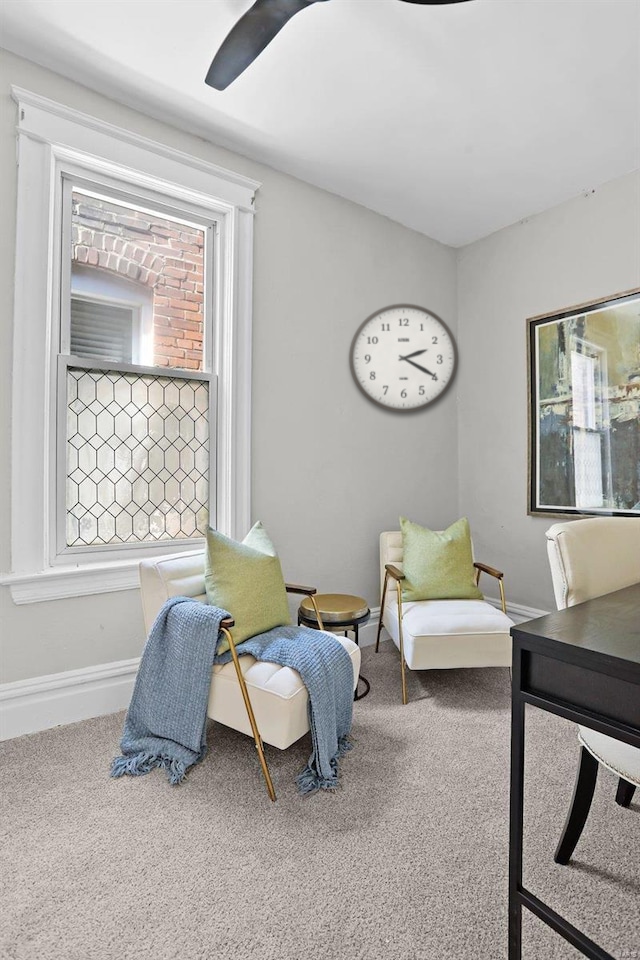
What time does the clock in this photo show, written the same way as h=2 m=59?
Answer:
h=2 m=20
